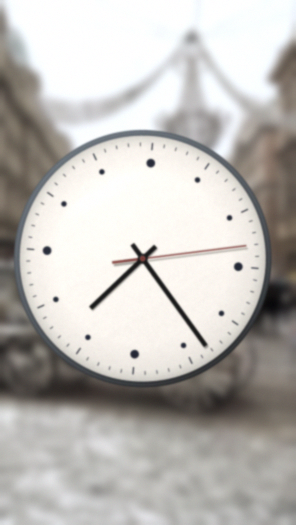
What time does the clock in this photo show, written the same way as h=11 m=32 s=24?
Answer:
h=7 m=23 s=13
